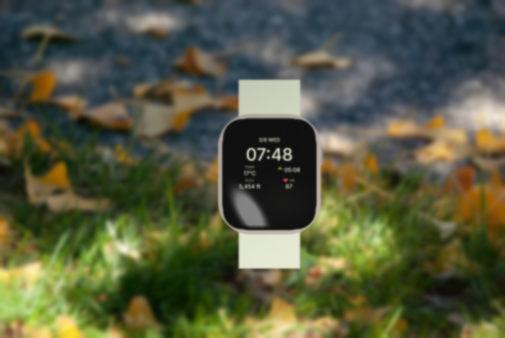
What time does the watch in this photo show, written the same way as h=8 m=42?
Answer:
h=7 m=48
